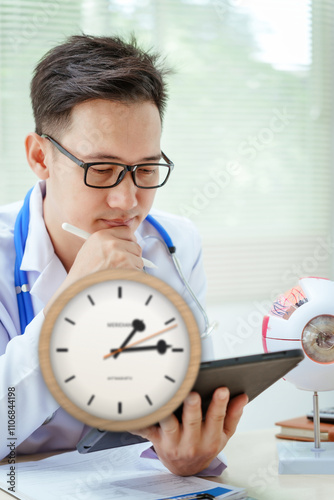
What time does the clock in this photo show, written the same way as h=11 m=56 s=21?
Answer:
h=1 m=14 s=11
